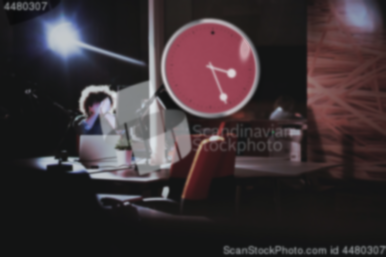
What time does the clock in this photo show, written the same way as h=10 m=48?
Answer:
h=3 m=26
